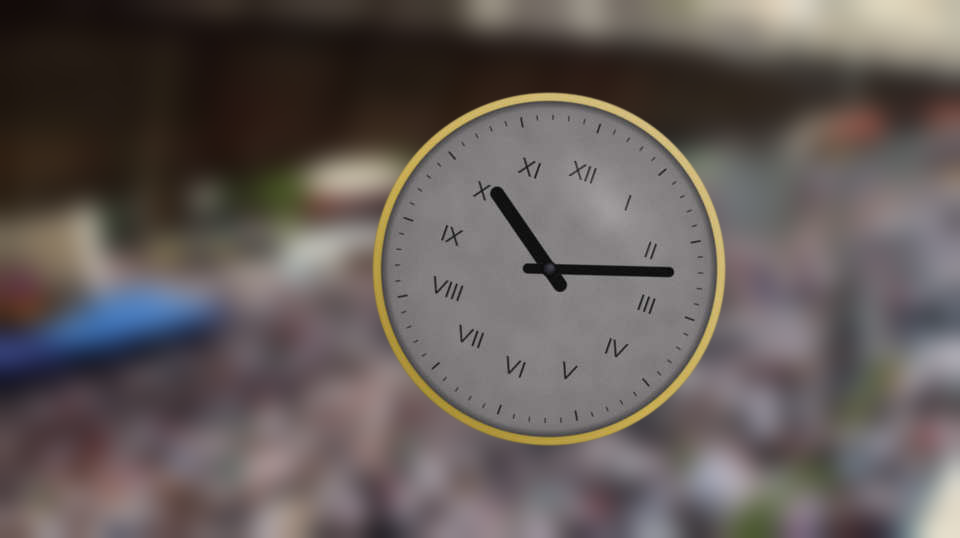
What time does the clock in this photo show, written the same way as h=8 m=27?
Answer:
h=10 m=12
